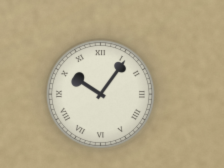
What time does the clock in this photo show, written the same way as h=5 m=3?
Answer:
h=10 m=6
